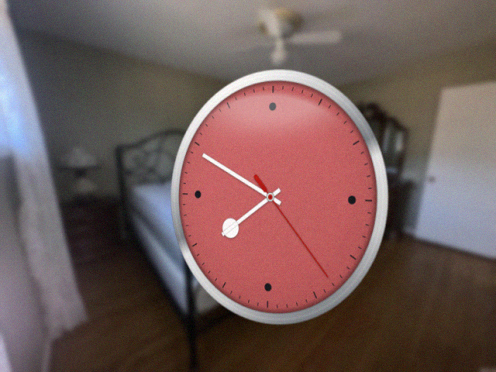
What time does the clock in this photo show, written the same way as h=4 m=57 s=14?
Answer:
h=7 m=49 s=23
